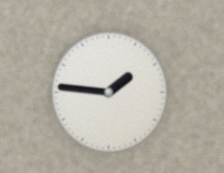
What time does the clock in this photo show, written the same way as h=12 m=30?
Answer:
h=1 m=46
